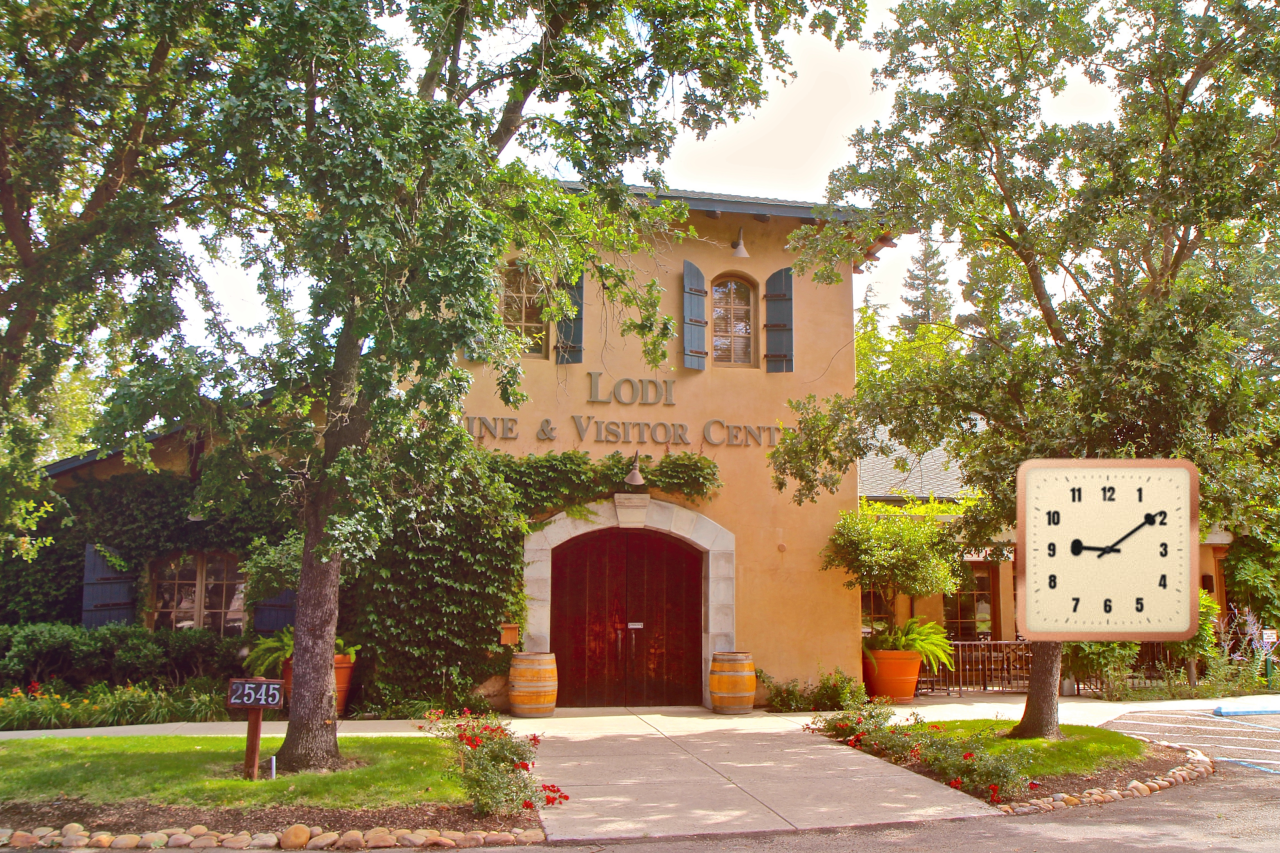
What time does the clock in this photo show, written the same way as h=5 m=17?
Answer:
h=9 m=9
